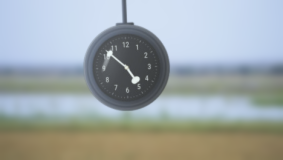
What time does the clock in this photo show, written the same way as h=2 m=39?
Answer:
h=4 m=52
